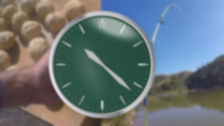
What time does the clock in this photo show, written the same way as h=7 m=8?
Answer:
h=10 m=22
